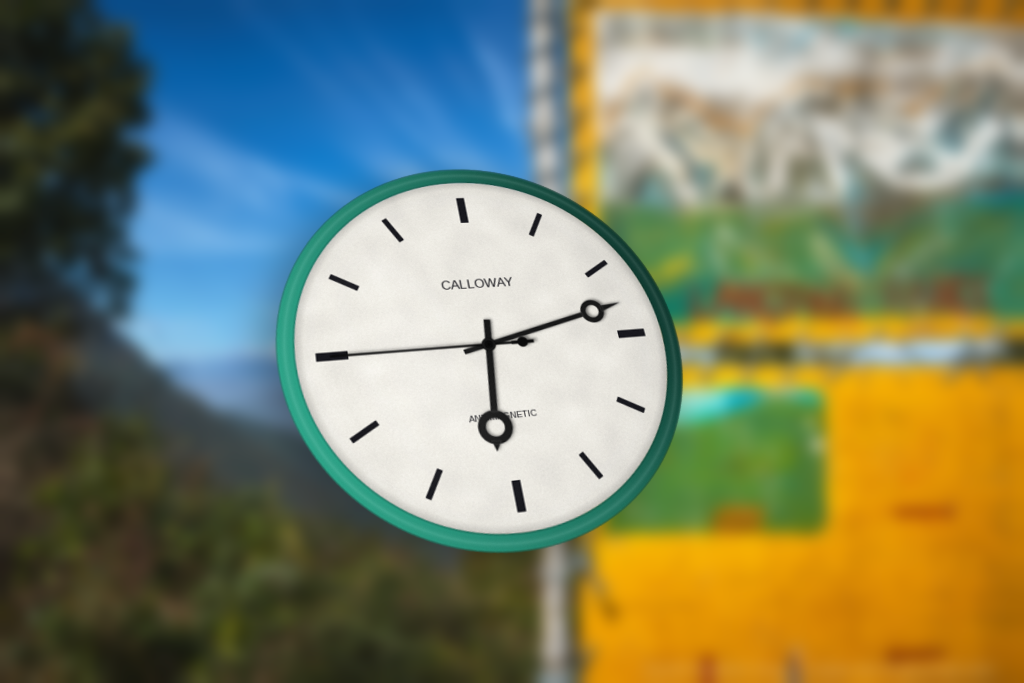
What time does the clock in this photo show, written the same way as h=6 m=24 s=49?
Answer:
h=6 m=12 s=45
